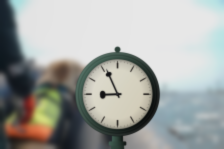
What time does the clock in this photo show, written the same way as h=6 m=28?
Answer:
h=8 m=56
